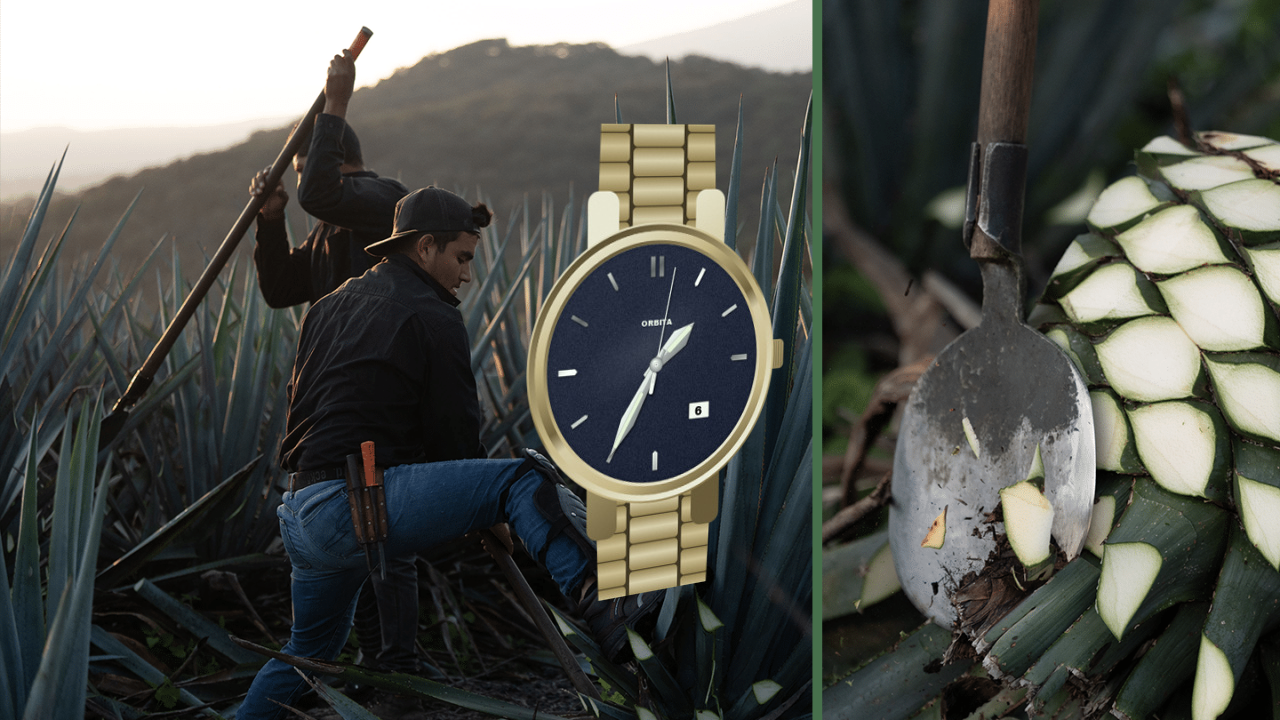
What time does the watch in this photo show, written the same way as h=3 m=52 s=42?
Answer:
h=1 m=35 s=2
